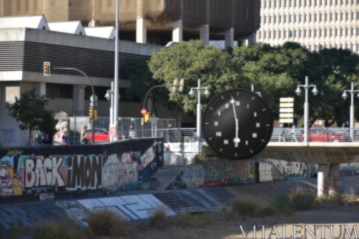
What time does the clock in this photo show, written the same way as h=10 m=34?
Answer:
h=5 m=58
